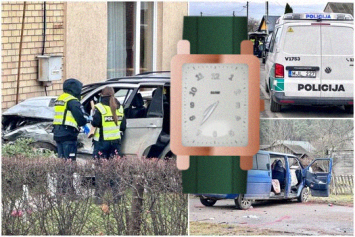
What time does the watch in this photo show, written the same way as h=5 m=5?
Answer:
h=7 m=36
